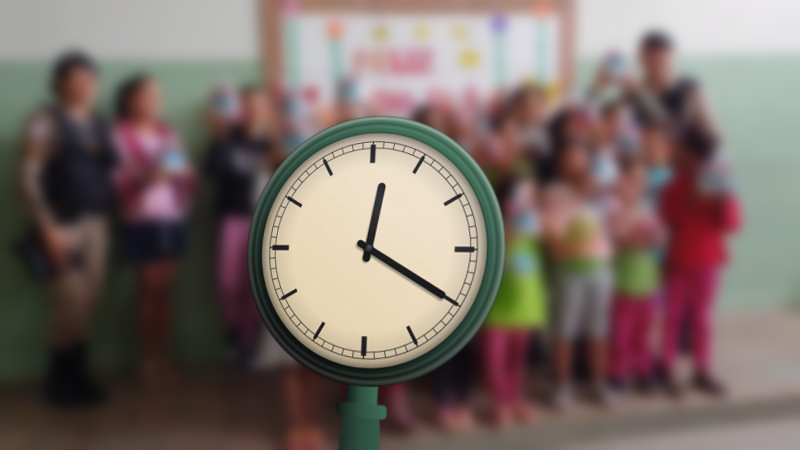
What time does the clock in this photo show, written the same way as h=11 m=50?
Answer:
h=12 m=20
